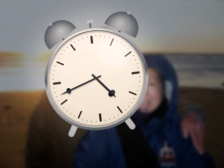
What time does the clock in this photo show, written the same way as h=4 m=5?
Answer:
h=4 m=42
